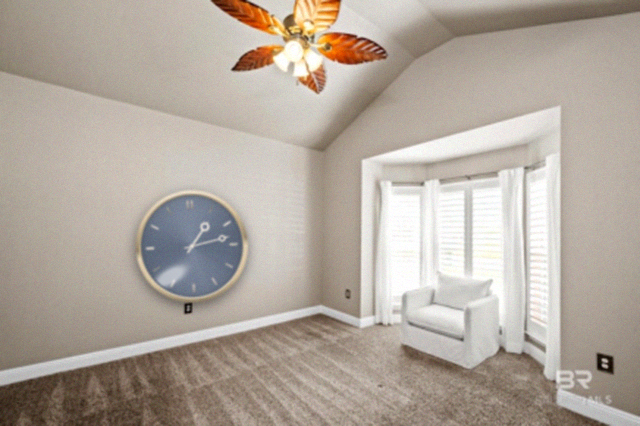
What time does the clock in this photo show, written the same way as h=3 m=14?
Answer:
h=1 m=13
